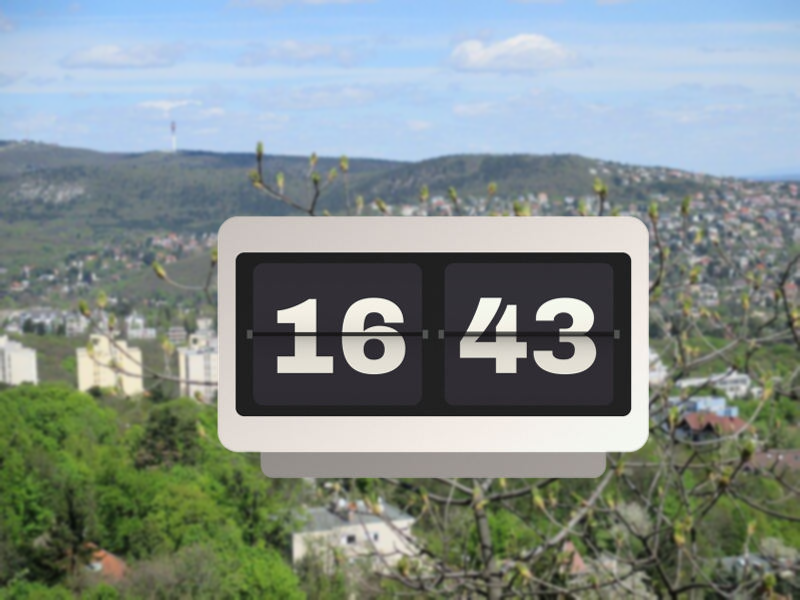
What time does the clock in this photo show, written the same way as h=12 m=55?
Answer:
h=16 m=43
